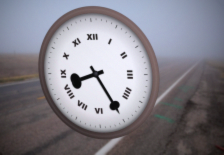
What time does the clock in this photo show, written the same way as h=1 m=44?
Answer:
h=8 m=25
